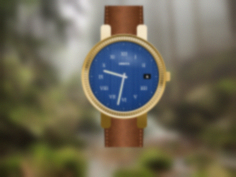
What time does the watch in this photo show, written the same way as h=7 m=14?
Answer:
h=9 m=32
